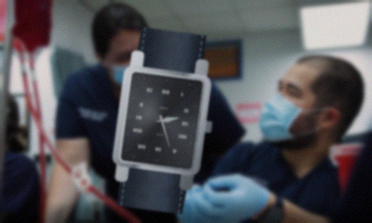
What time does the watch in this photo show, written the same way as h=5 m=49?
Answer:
h=2 m=26
